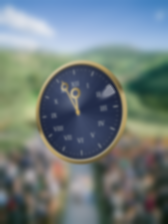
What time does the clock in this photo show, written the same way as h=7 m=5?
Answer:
h=11 m=56
